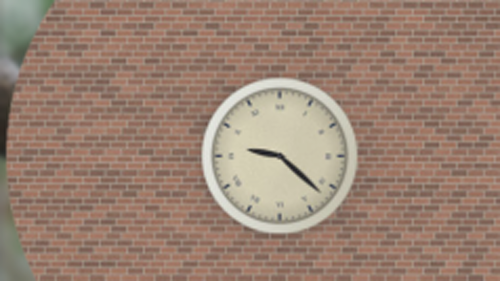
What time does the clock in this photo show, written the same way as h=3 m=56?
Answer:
h=9 m=22
